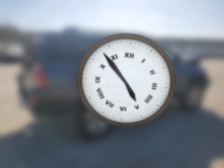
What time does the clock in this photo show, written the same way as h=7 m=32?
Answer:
h=4 m=53
